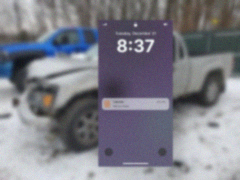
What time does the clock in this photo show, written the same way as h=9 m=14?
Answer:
h=8 m=37
